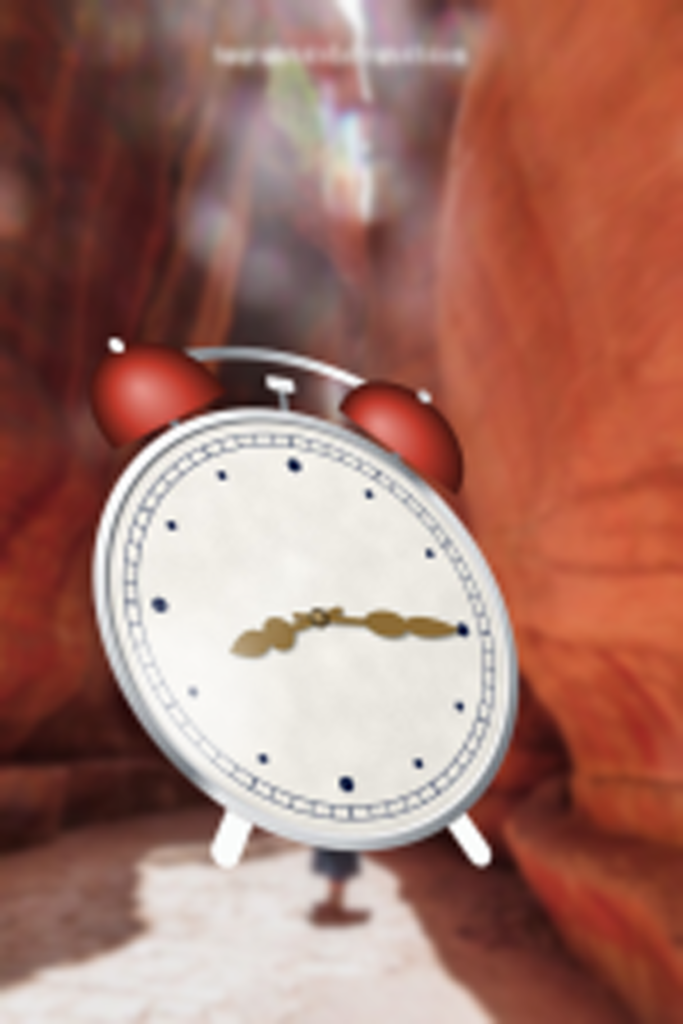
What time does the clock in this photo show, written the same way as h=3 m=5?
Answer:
h=8 m=15
